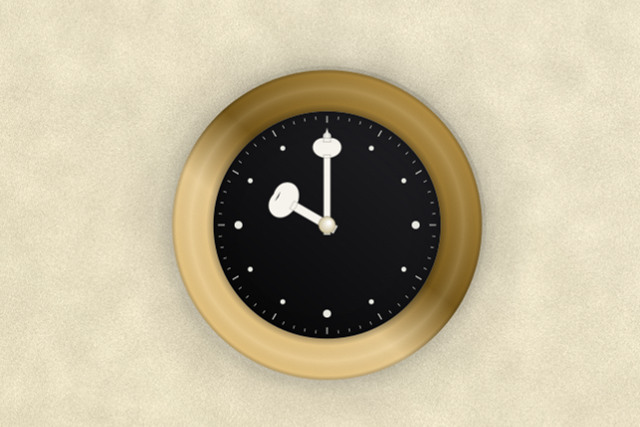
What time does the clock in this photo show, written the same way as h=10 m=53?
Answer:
h=10 m=0
